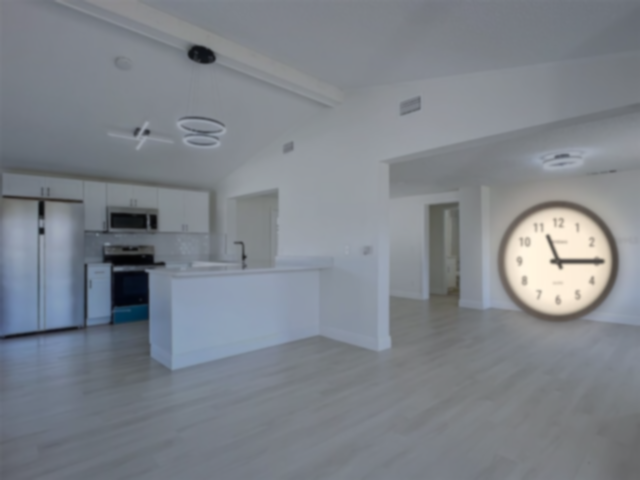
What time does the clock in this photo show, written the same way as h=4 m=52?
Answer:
h=11 m=15
